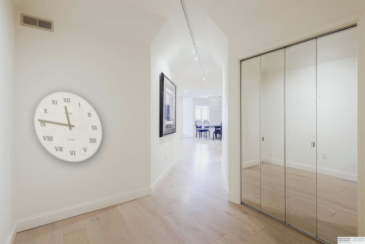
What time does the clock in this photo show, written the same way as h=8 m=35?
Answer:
h=11 m=46
